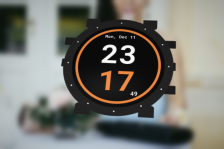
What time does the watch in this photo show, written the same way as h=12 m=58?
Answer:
h=23 m=17
